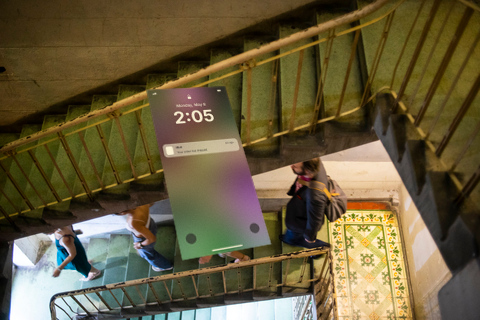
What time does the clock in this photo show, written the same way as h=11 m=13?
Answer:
h=2 m=5
